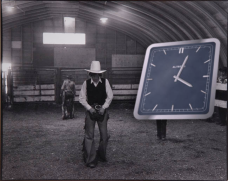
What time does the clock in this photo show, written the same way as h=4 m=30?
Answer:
h=4 m=3
